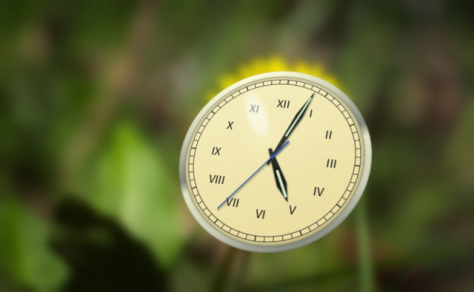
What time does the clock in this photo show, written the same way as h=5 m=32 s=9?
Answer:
h=5 m=3 s=36
